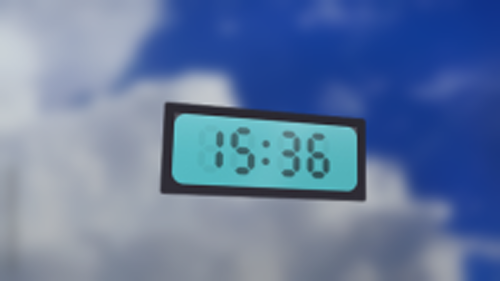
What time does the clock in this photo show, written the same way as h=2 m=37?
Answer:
h=15 m=36
